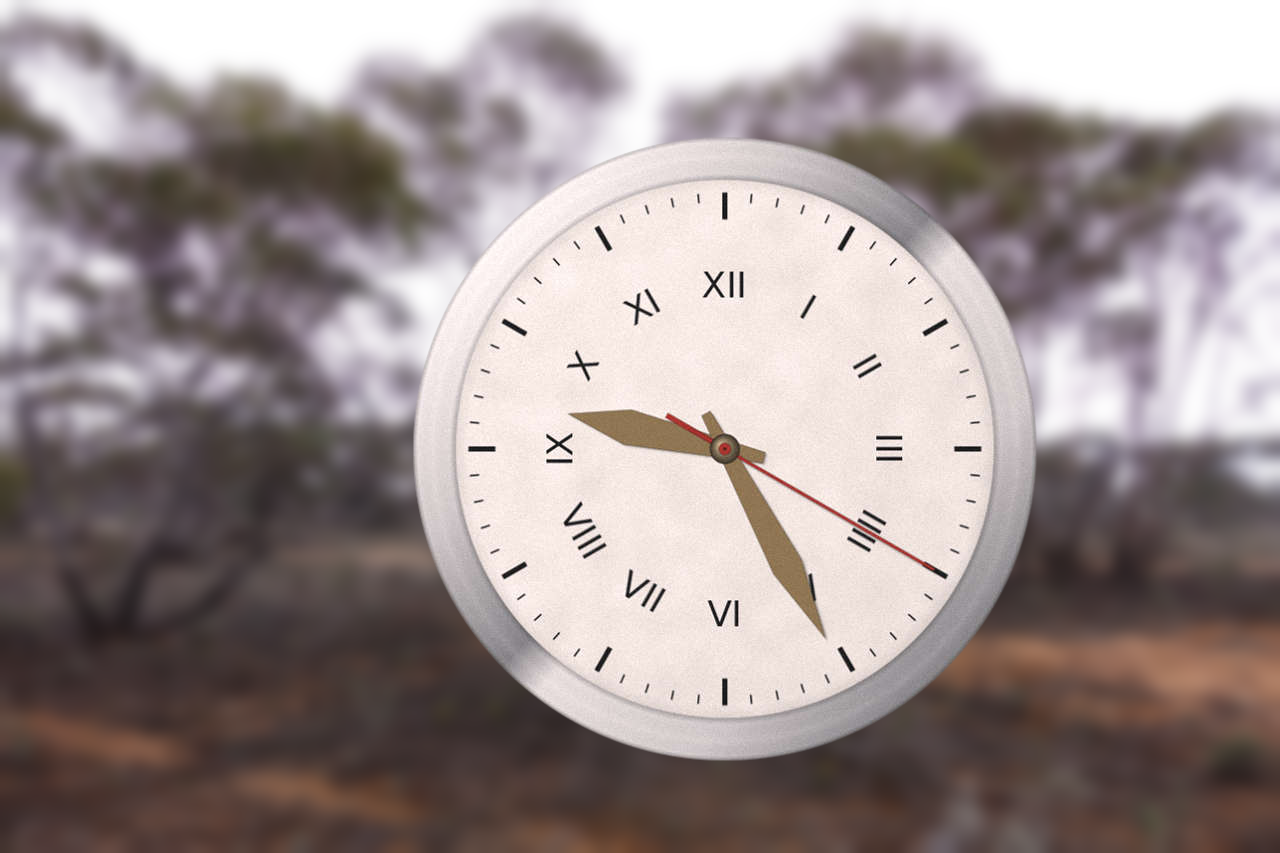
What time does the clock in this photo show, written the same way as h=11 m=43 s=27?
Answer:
h=9 m=25 s=20
